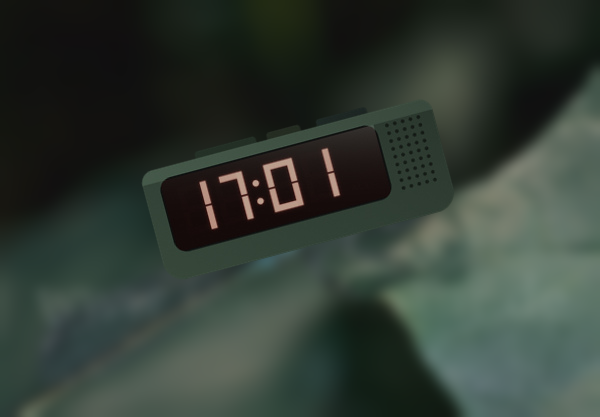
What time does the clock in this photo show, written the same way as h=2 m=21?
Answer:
h=17 m=1
